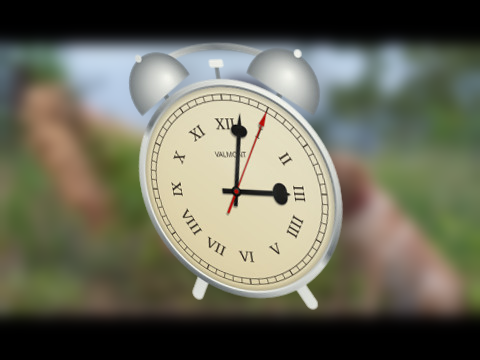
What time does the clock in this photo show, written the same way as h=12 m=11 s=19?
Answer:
h=3 m=2 s=5
